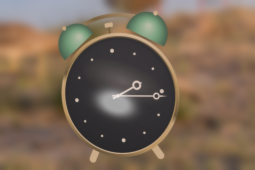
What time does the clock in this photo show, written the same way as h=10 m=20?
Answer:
h=2 m=16
